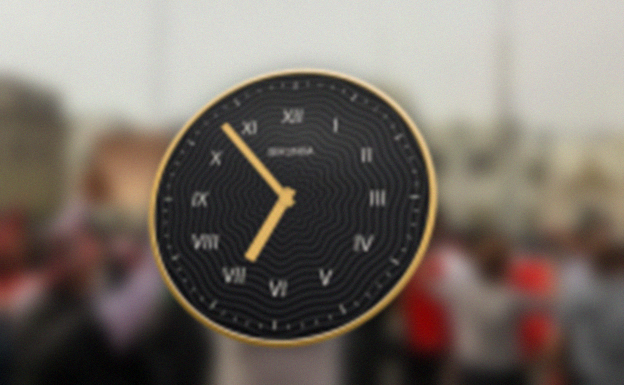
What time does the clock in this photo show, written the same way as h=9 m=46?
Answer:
h=6 m=53
